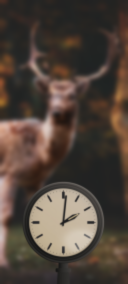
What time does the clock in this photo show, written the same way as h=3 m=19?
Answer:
h=2 m=1
